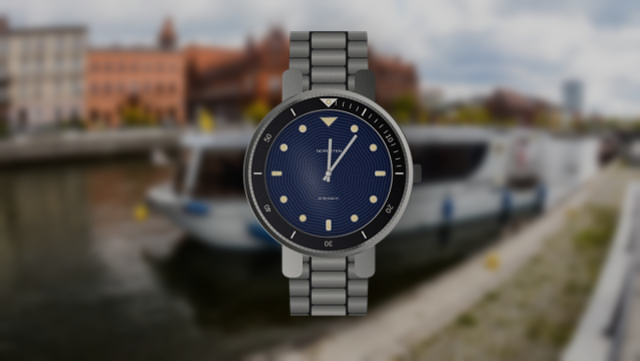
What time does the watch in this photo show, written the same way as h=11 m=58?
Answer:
h=12 m=6
